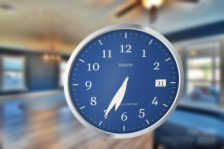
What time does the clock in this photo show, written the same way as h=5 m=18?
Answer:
h=6 m=35
